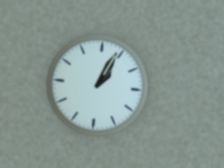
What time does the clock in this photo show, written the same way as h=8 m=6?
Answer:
h=1 m=4
